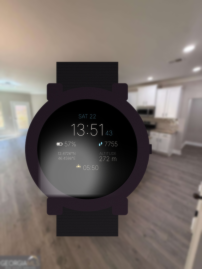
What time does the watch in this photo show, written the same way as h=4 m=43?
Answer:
h=13 m=51
